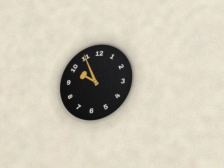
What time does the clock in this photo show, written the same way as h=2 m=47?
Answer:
h=9 m=55
